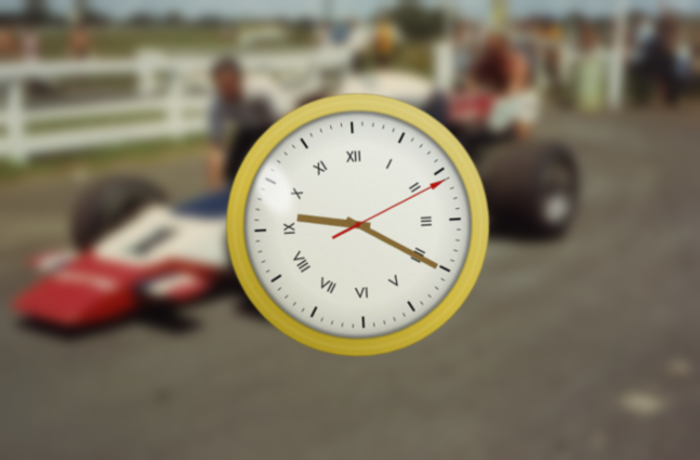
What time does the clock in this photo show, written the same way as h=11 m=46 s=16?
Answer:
h=9 m=20 s=11
